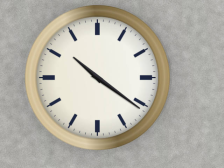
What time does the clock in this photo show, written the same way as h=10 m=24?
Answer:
h=10 m=21
